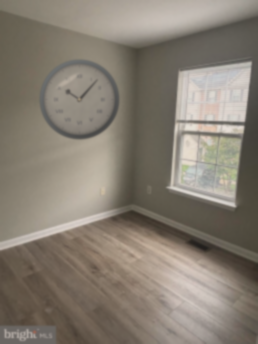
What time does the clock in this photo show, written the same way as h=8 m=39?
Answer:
h=10 m=7
